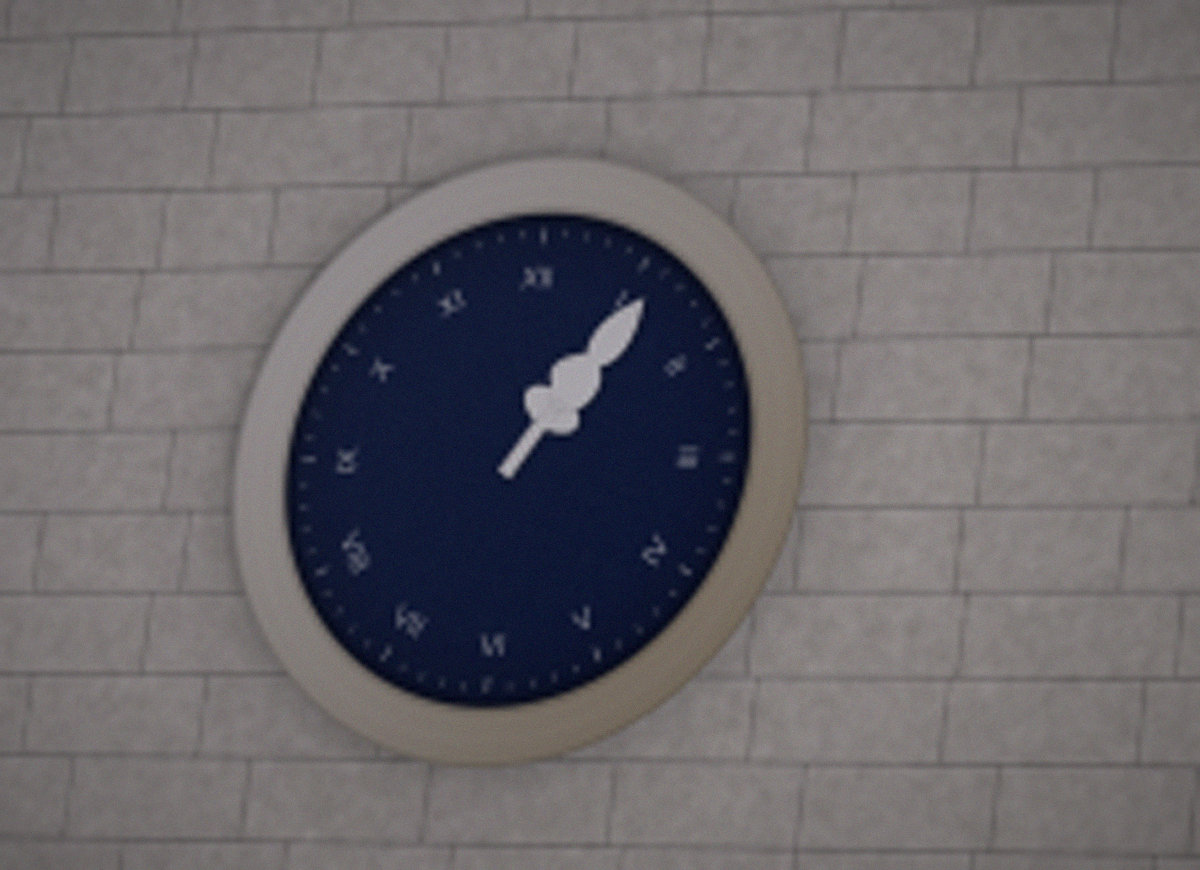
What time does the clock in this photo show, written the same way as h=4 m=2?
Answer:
h=1 m=6
